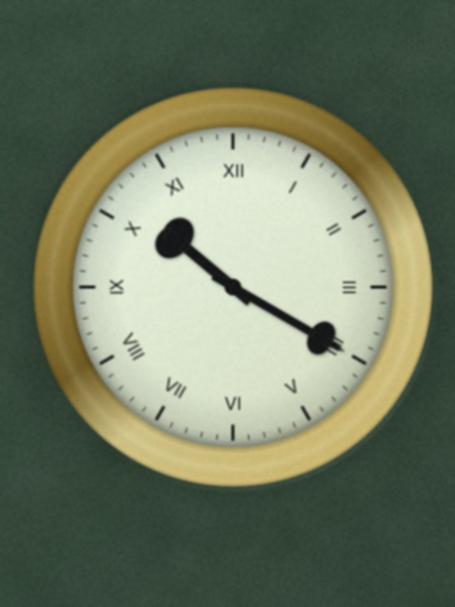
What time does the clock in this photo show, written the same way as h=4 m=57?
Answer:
h=10 m=20
